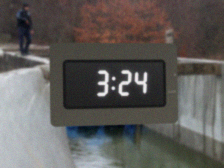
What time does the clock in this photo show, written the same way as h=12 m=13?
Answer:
h=3 m=24
